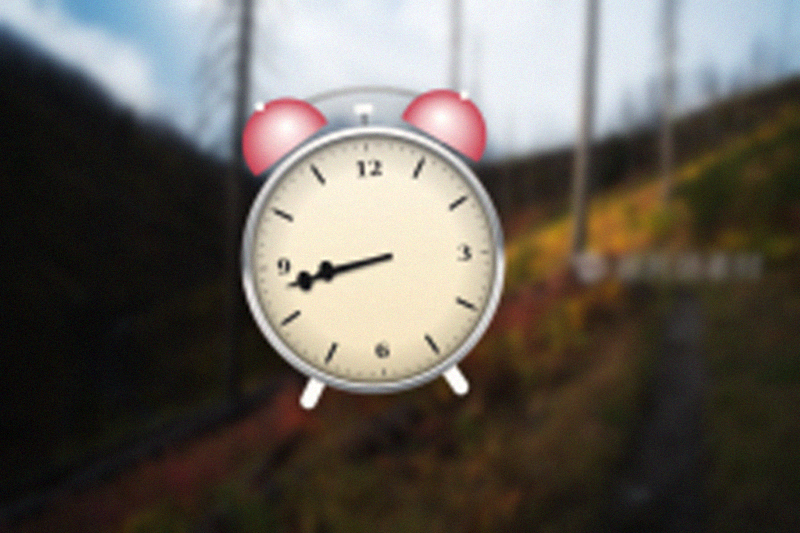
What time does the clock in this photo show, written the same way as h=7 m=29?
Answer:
h=8 m=43
